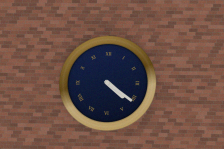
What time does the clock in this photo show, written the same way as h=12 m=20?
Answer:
h=4 m=21
